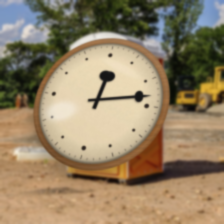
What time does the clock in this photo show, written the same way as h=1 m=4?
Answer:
h=12 m=13
